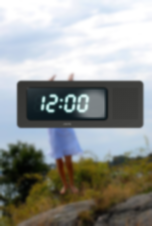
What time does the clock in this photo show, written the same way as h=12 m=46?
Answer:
h=12 m=0
